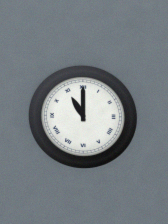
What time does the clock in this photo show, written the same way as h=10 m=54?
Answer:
h=11 m=0
